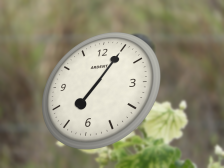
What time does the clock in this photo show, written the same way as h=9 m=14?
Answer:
h=7 m=5
